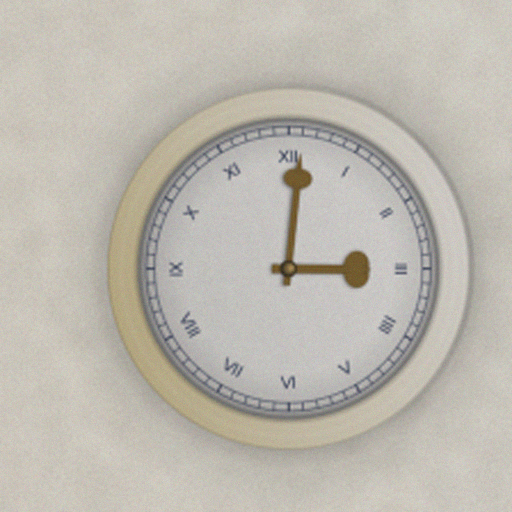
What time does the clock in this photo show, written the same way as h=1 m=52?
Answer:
h=3 m=1
